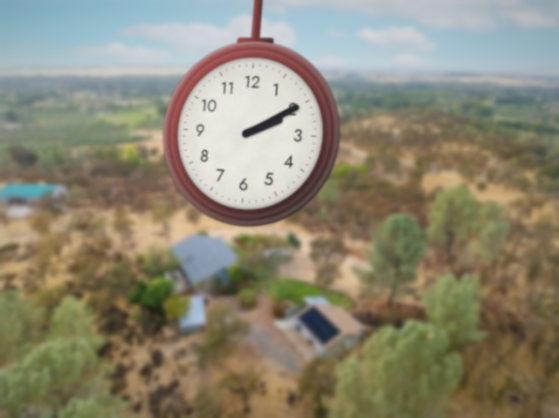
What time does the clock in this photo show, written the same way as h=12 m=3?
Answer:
h=2 m=10
